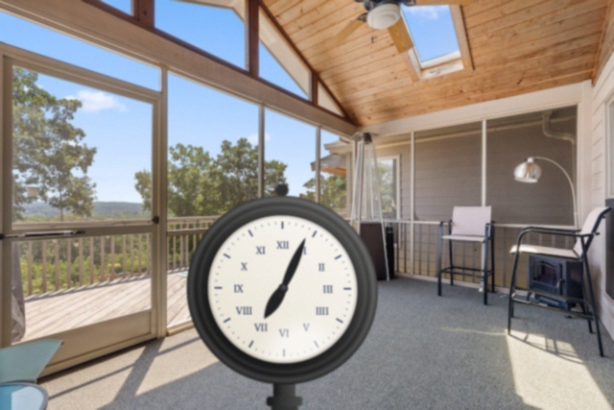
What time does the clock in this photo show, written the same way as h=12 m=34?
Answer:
h=7 m=4
